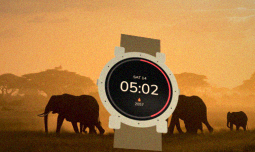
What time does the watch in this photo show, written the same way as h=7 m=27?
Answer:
h=5 m=2
